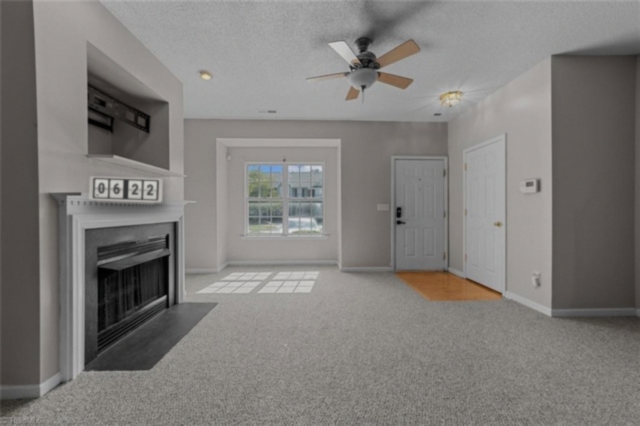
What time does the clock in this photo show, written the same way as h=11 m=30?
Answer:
h=6 m=22
